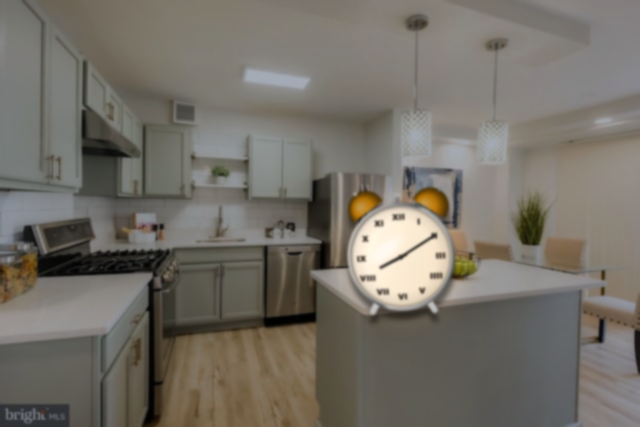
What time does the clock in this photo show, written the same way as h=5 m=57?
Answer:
h=8 m=10
